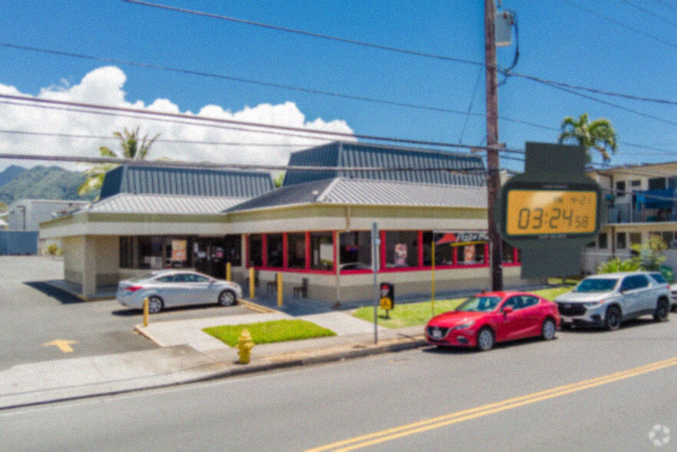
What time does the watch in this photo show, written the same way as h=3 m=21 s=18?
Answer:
h=3 m=24 s=58
